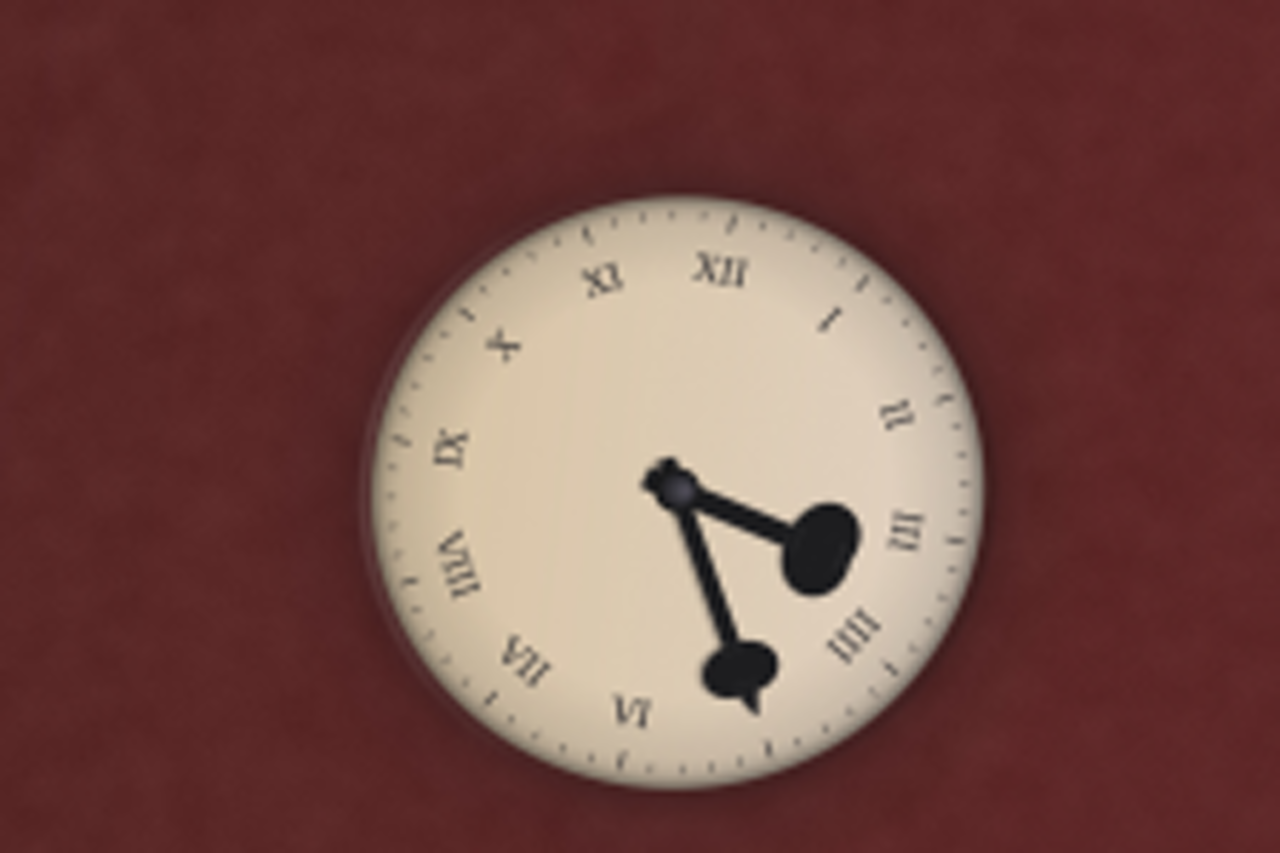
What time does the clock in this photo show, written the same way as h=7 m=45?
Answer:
h=3 m=25
